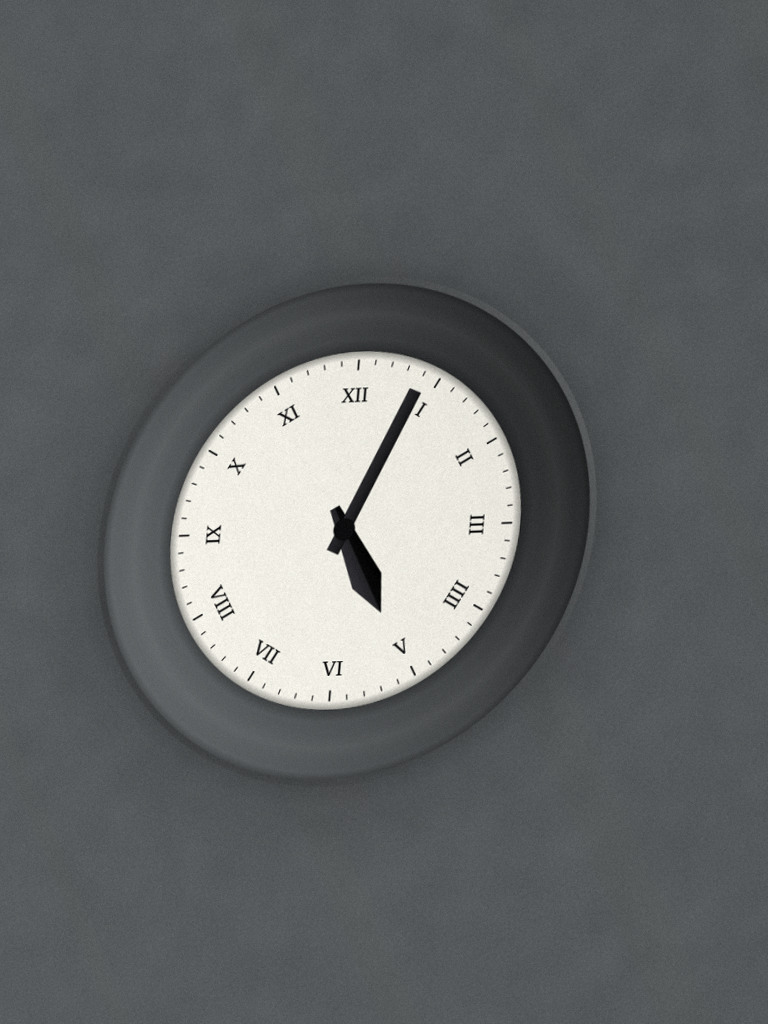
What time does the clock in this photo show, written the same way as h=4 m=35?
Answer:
h=5 m=4
